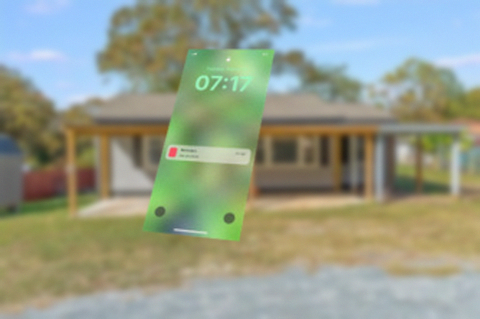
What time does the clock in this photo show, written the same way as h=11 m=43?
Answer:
h=7 m=17
